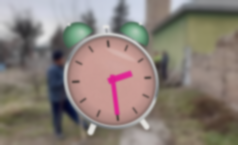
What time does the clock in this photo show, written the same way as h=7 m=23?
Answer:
h=2 m=30
